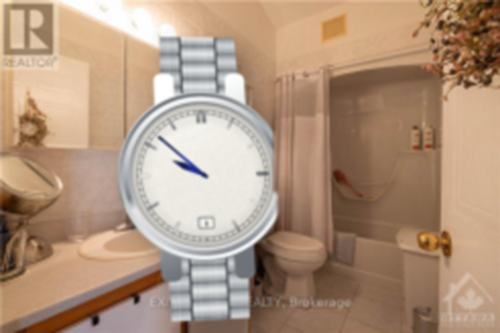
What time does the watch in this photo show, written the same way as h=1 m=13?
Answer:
h=9 m=52
